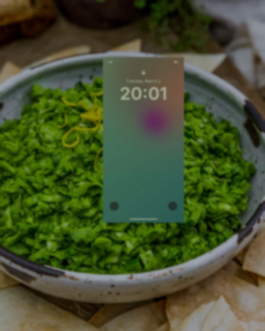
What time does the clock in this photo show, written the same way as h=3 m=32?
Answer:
h=20 m=1
